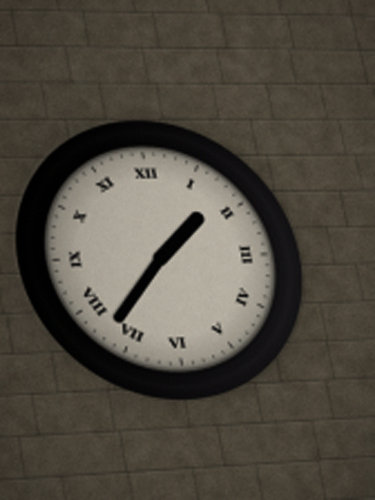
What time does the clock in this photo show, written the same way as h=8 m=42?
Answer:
h=1 m=37
